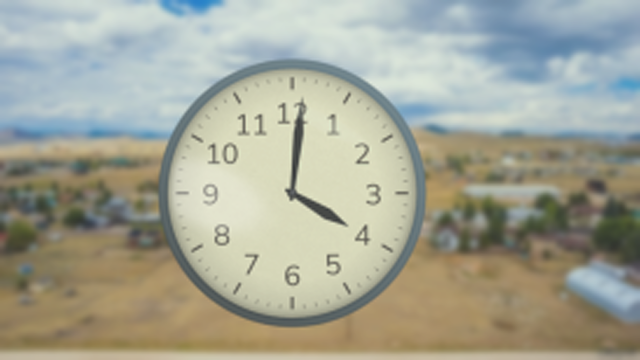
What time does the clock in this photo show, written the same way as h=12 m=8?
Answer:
h=4 m=1
